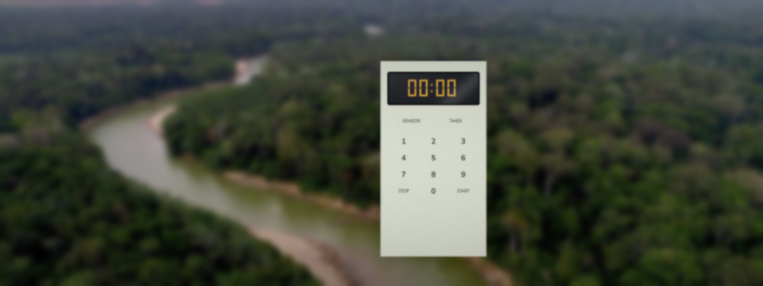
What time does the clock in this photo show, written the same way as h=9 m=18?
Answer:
h=0 m=0
